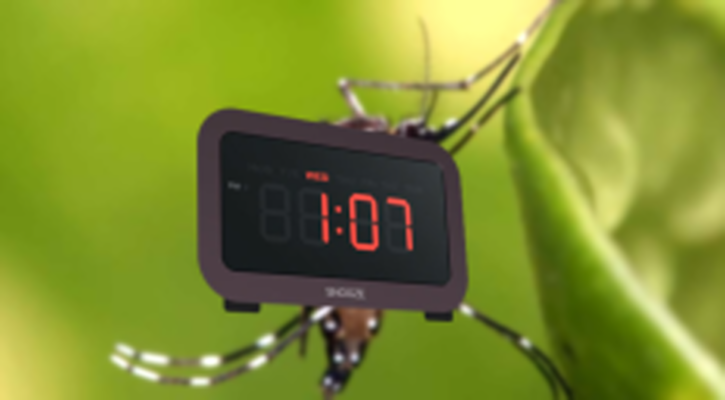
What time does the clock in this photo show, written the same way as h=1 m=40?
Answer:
h=1 m=7
